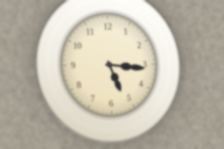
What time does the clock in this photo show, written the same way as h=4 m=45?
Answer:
h=5 m=16
